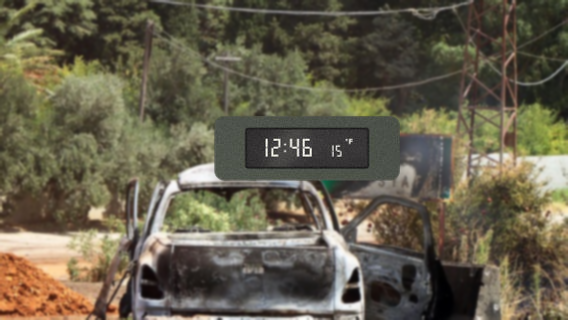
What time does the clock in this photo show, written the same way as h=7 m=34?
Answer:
h=12 m=46
